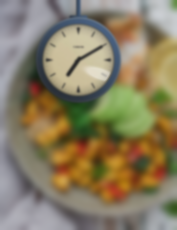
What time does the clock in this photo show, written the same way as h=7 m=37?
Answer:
h=7 m=10
